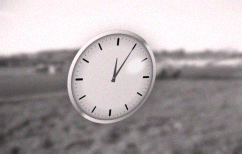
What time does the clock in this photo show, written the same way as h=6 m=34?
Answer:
h=12 m=5
